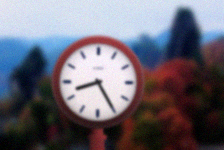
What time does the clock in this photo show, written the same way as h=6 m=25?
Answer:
h=8 m=25
